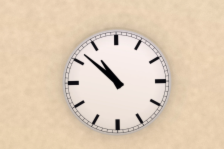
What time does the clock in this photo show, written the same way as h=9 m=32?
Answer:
h=10 m=52
